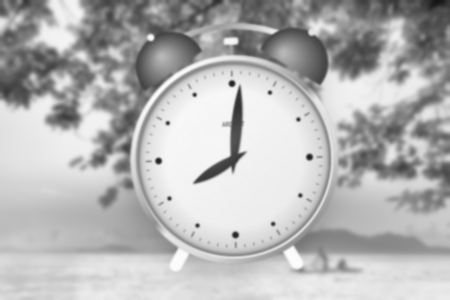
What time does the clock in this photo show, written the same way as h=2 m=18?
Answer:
h=8 m=1
